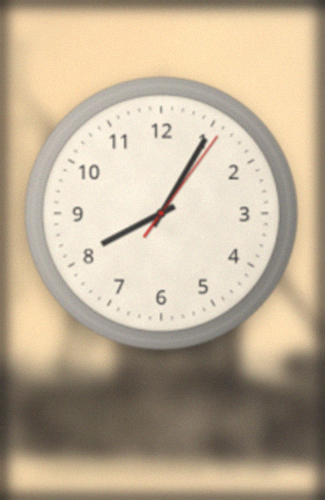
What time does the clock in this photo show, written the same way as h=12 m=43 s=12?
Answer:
h=8 m=5 s=6
